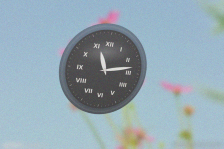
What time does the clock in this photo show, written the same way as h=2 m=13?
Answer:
h=11 m=13
